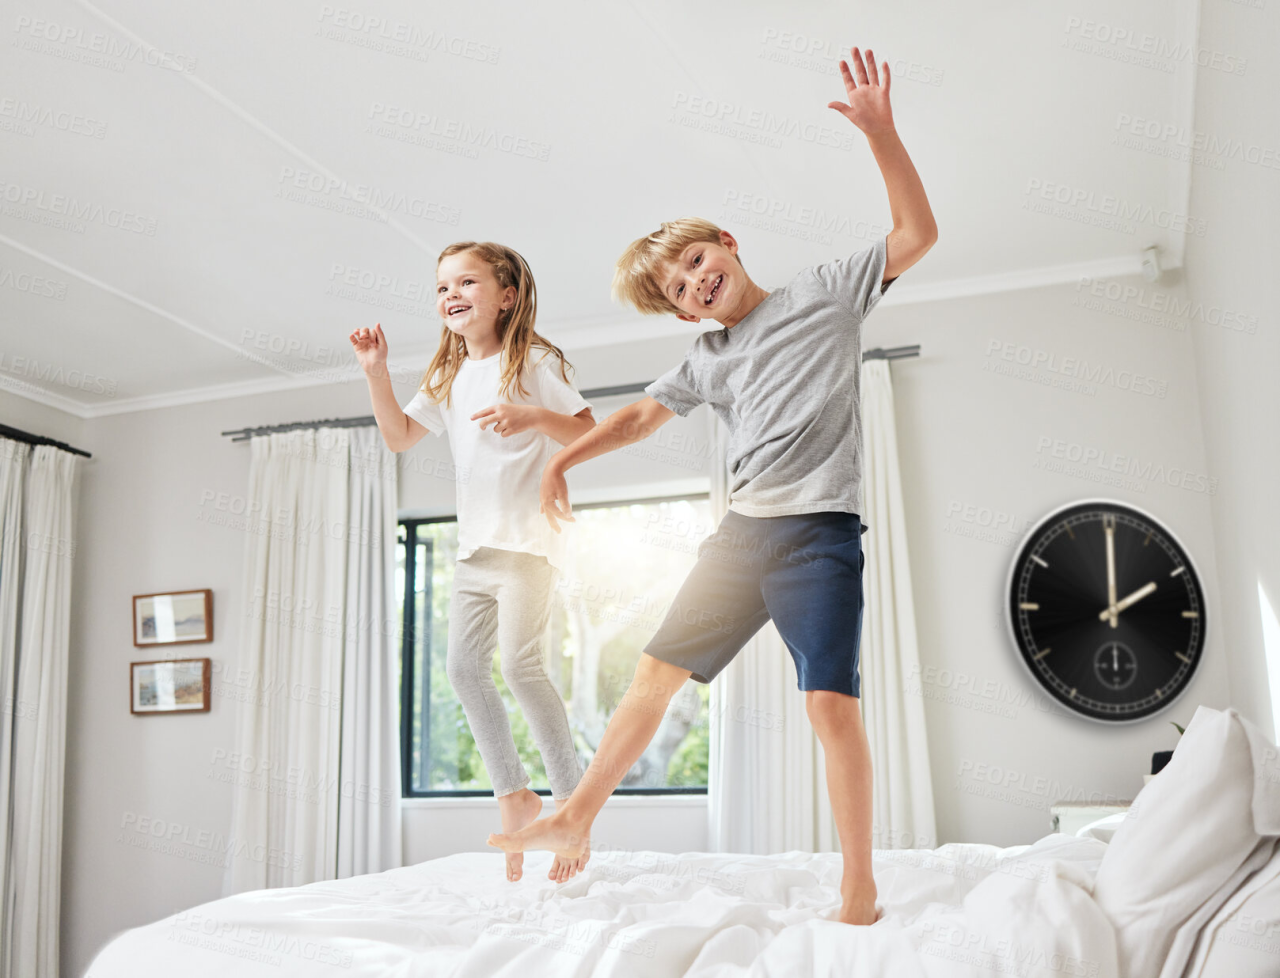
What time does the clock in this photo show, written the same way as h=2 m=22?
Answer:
h=2 m=0
